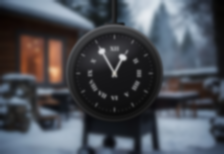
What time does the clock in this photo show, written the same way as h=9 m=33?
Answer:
h=12 m=55
